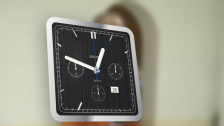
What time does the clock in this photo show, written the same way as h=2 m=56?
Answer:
h=12 m=48
